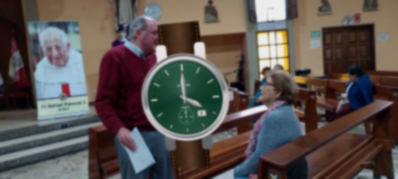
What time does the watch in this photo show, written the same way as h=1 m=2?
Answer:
h=4 m=0
